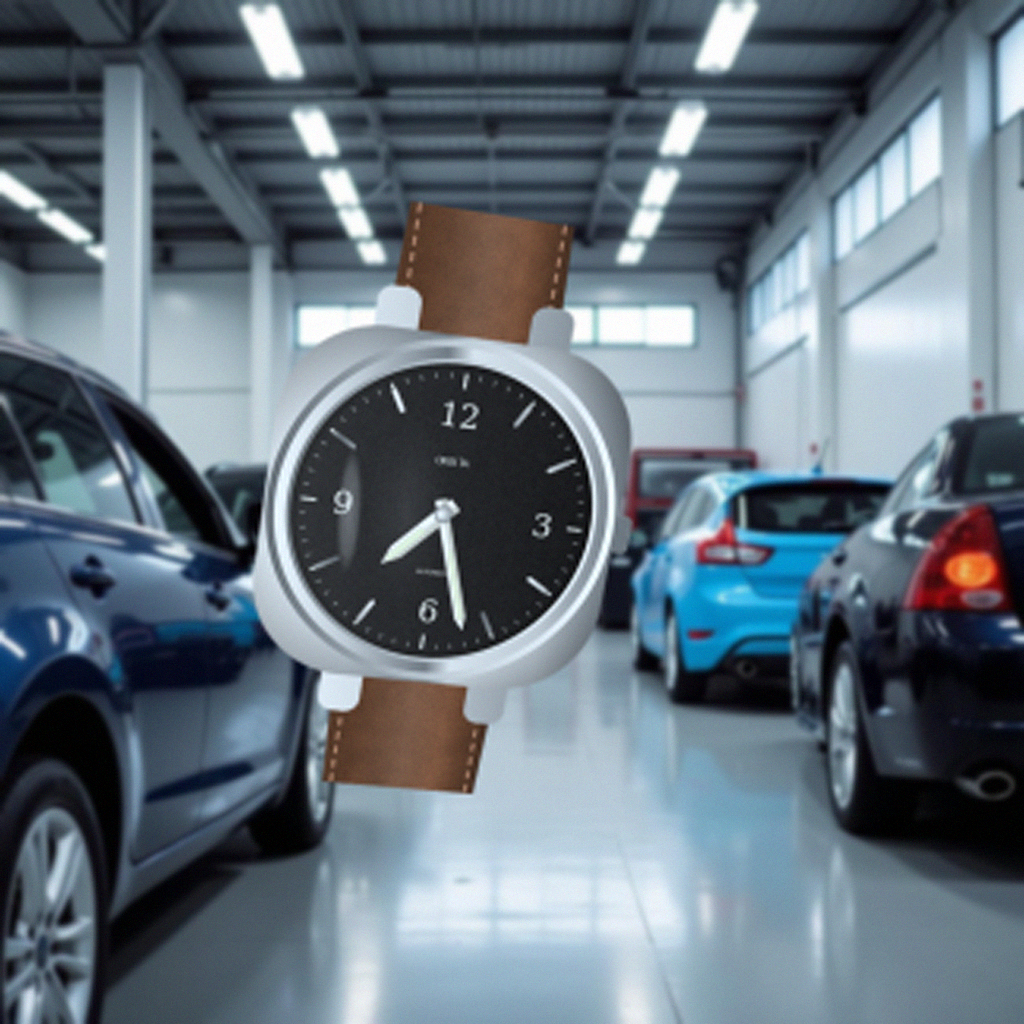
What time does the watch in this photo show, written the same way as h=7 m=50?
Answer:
h=7 m=27
